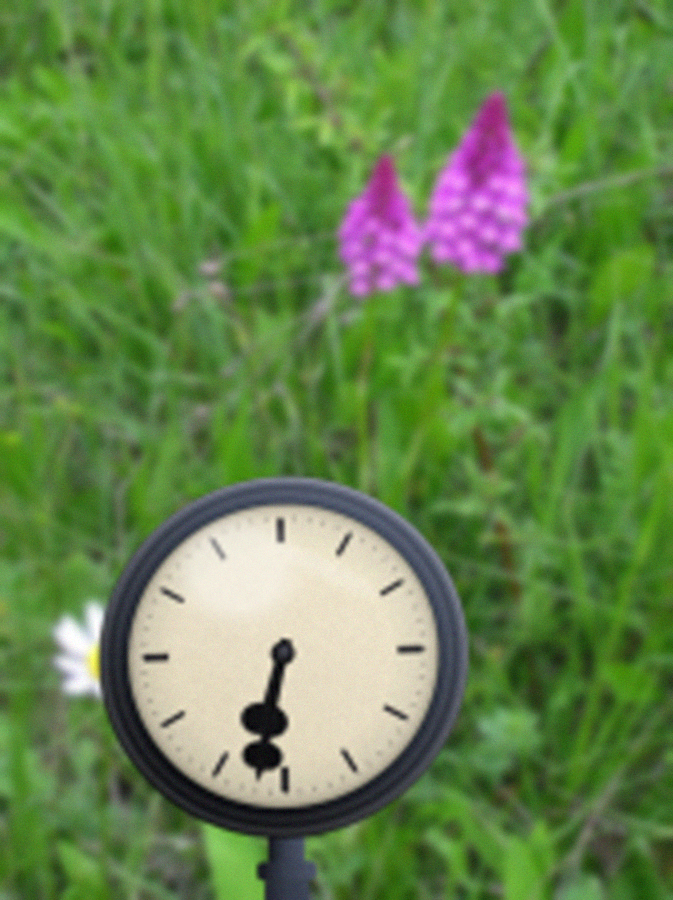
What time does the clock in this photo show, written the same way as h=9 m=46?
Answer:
h=6 m=32
